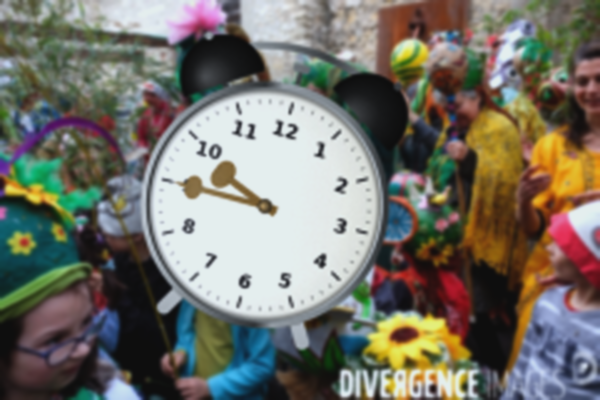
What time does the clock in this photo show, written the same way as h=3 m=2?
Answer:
h=9 m=45
